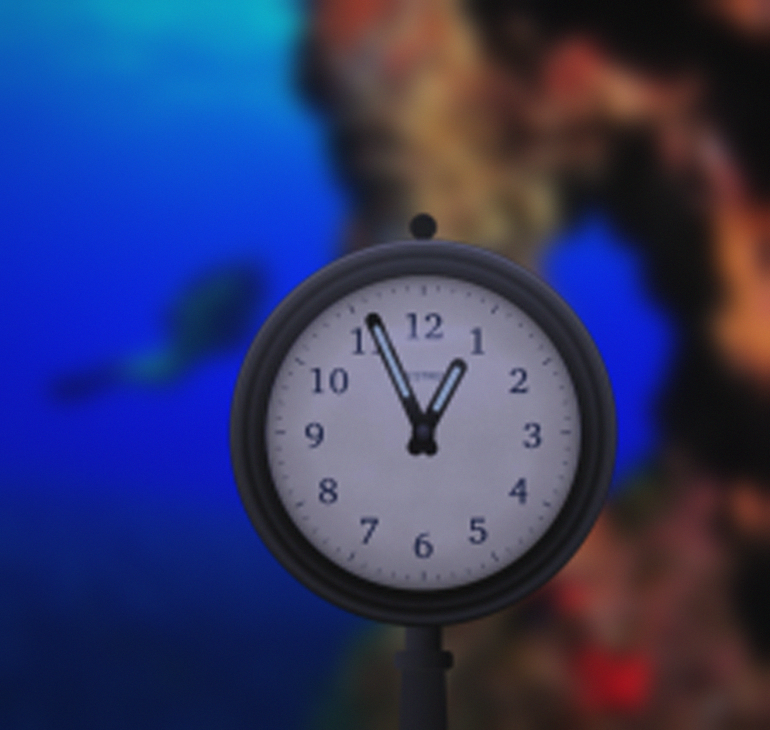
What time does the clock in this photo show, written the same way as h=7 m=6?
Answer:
h=12 m=56
